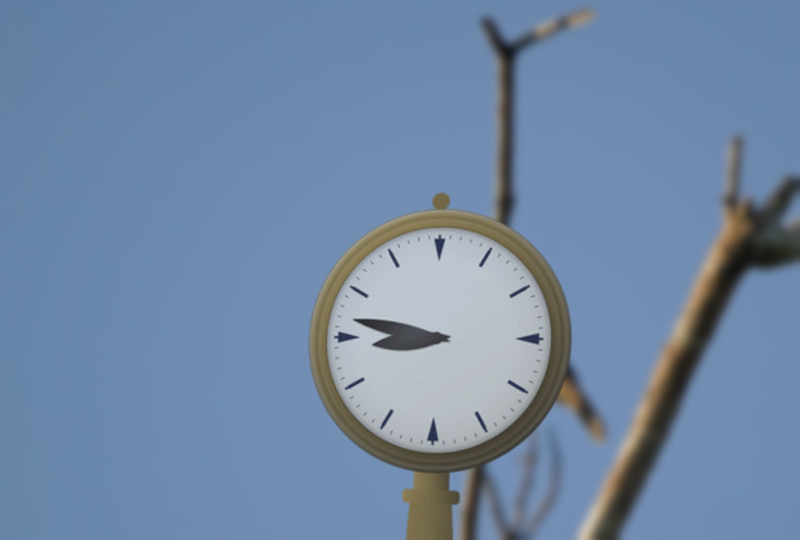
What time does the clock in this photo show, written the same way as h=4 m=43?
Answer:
h=8 m=47
